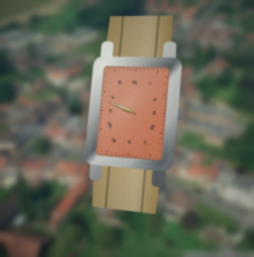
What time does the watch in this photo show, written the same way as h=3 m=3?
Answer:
h=9 m=48
